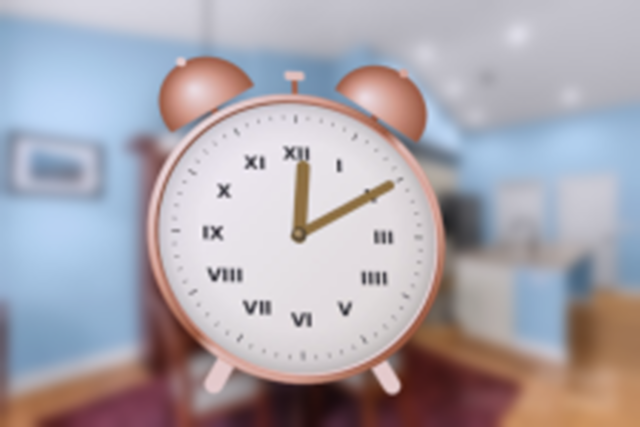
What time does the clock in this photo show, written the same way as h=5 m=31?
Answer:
h=12 m=10
